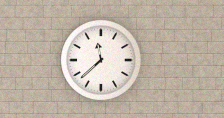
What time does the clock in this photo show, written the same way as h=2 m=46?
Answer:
h=11 m=38
